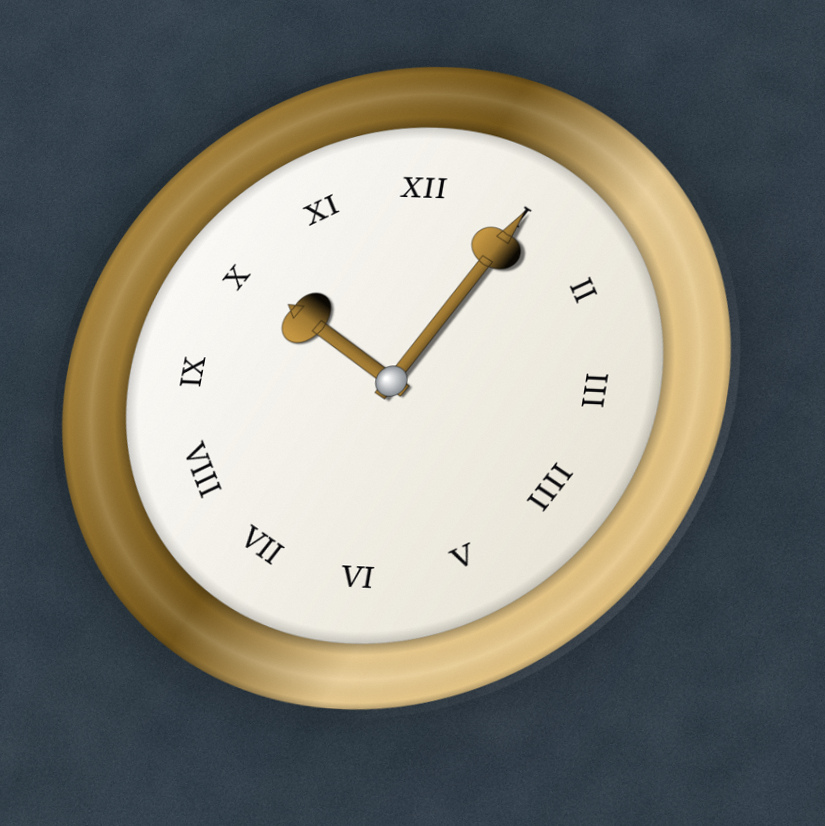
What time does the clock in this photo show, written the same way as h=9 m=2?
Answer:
h=10 m=5
